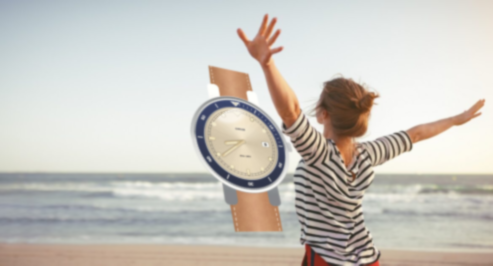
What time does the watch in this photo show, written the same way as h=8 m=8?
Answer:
h=8 m=39
